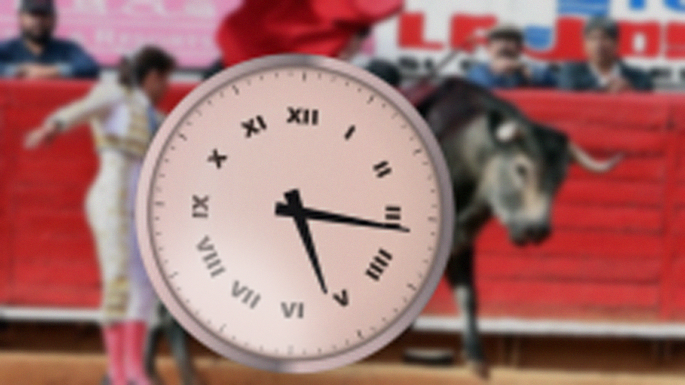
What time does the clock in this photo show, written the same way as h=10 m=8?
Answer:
h=5 m=16
